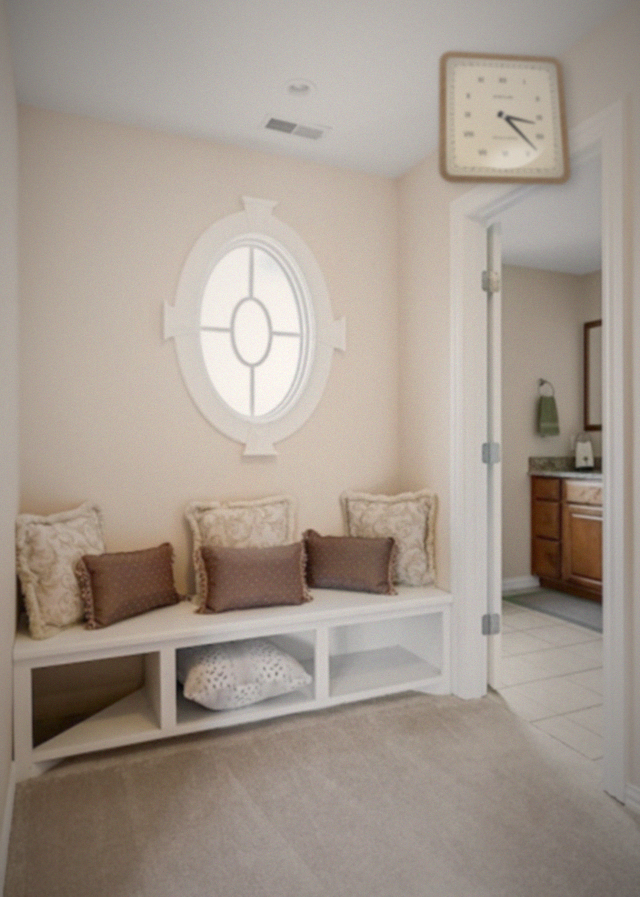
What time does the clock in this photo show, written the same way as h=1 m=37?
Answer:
h=3 m=23
